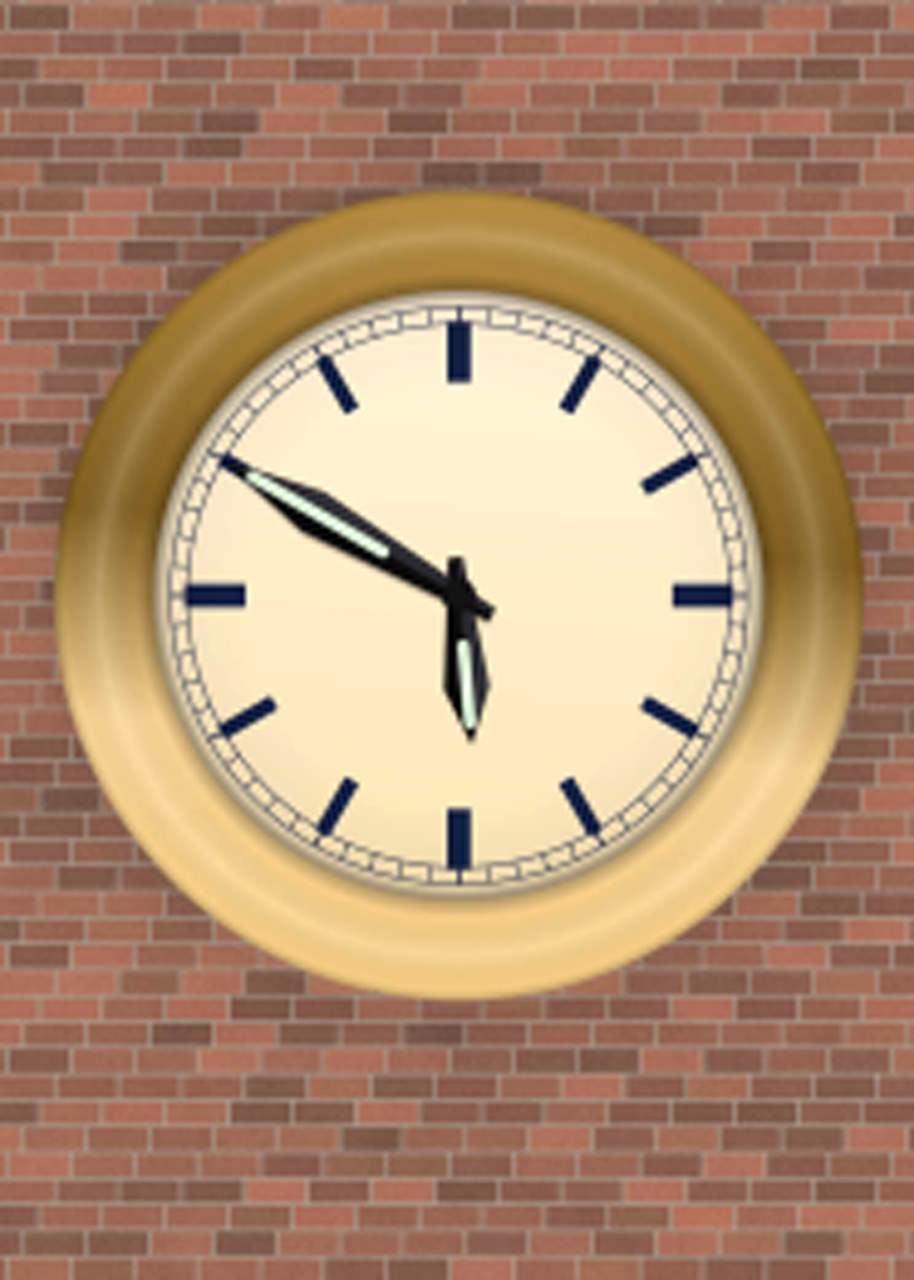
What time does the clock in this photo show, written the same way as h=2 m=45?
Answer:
h=5 m=50
